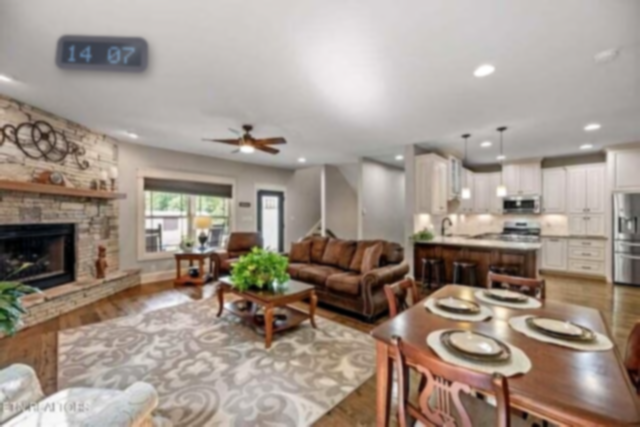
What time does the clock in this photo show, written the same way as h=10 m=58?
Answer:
h=14 m=7
